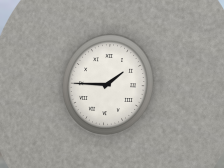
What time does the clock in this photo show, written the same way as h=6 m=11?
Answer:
h=1 m=45
